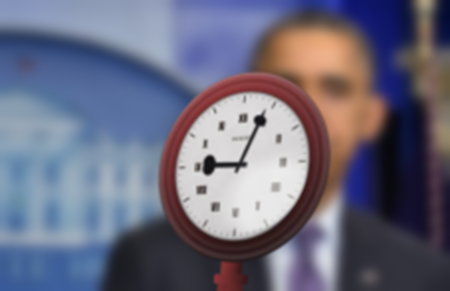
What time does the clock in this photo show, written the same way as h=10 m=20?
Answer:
h=9 m=4
